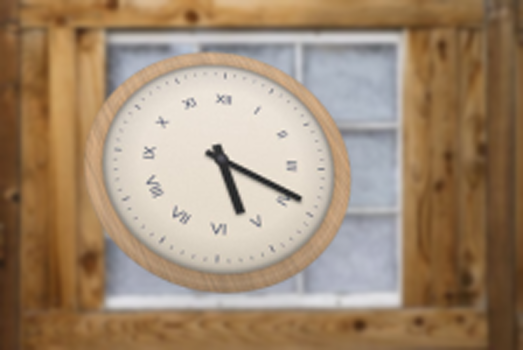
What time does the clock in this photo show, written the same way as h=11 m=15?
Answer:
h=5 m=19
